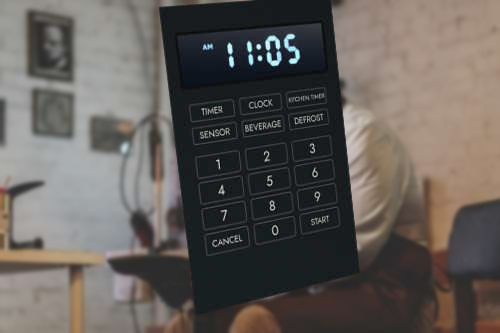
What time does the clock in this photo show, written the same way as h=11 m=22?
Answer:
h=11 m=5
